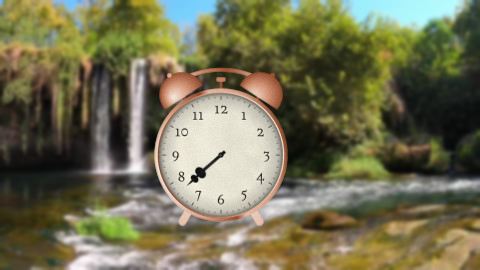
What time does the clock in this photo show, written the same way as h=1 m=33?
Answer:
h=7 m=38
